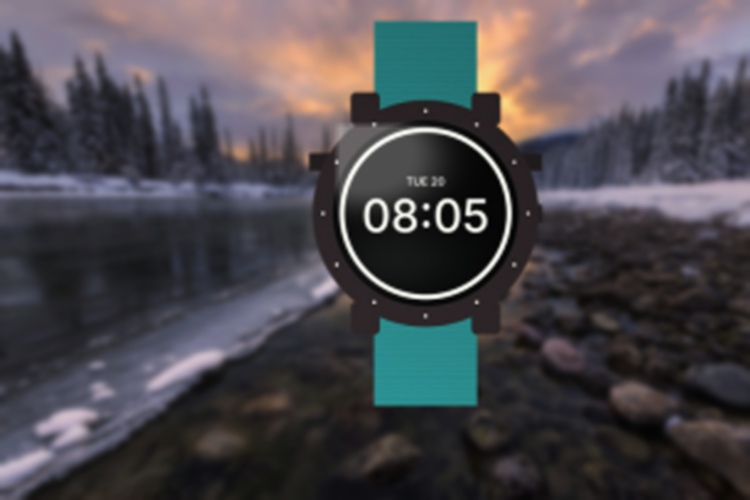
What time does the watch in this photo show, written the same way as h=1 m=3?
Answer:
h=8 m=5
